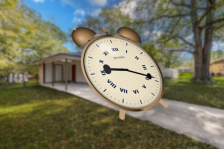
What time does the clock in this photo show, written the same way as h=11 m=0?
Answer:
h=9 m=19
